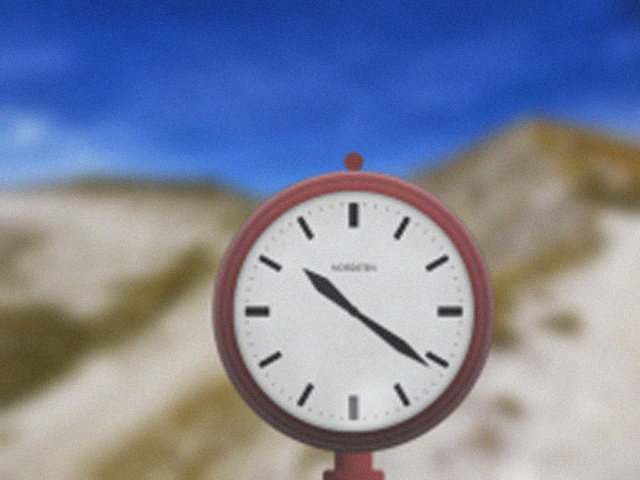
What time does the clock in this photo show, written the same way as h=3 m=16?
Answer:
h=10 m=21
